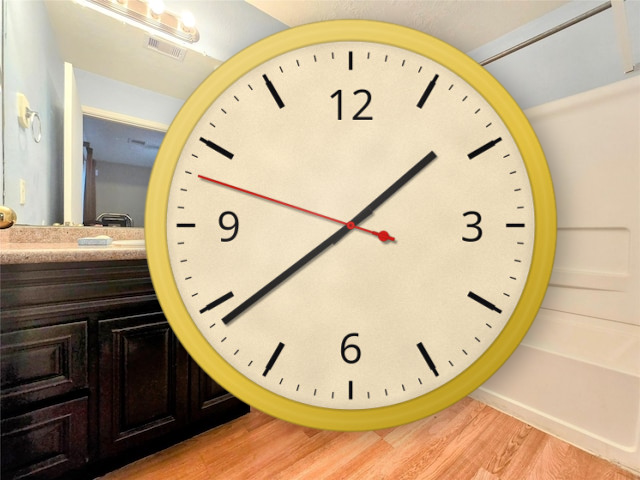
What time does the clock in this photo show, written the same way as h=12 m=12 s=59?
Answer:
h=1 m=38 s=48
